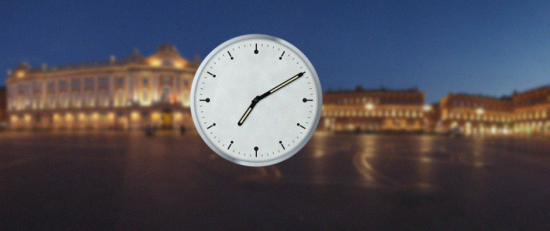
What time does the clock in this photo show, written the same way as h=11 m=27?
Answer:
h=7 m=10
